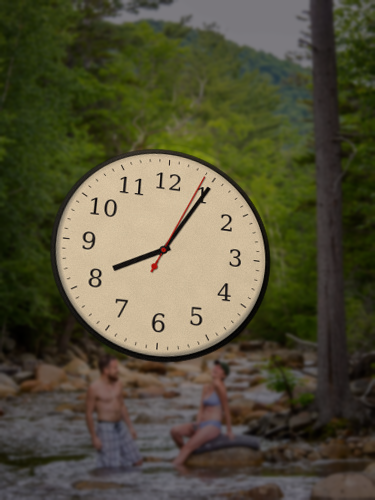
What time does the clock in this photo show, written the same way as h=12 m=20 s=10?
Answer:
h=8 m=5 s=4
